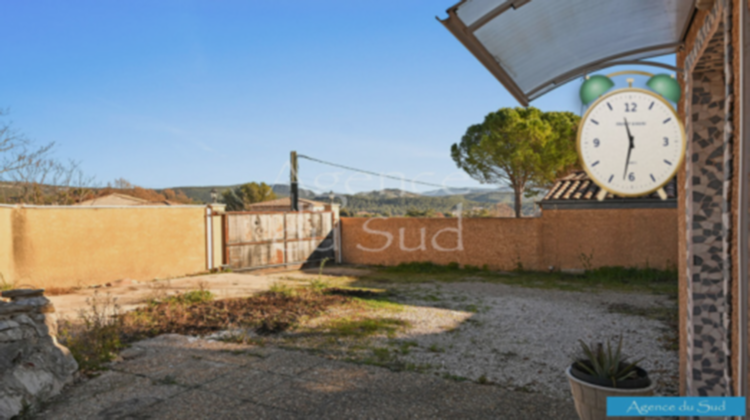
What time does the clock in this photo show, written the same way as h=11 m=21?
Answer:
h=11 m=32
